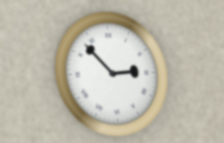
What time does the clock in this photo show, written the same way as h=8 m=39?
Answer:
h=2 m=53
